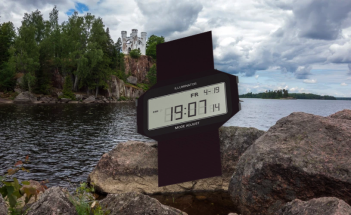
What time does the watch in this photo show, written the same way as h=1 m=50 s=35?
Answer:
h=19 m=7 s=14
